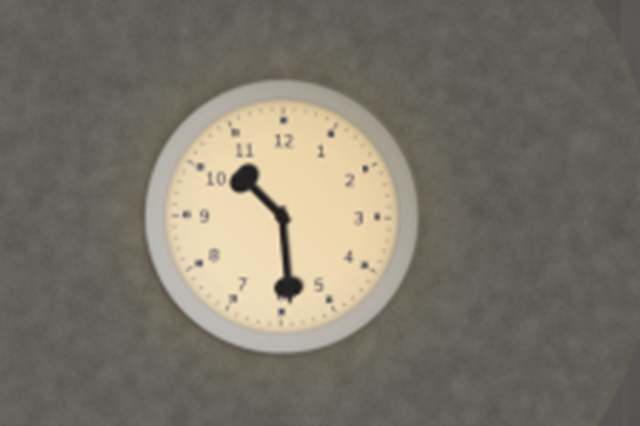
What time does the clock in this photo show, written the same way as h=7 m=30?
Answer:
h=10 m=29
